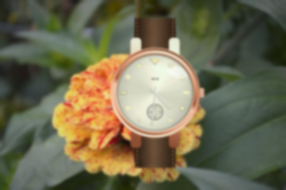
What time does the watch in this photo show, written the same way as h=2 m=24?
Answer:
h=4 m=31
